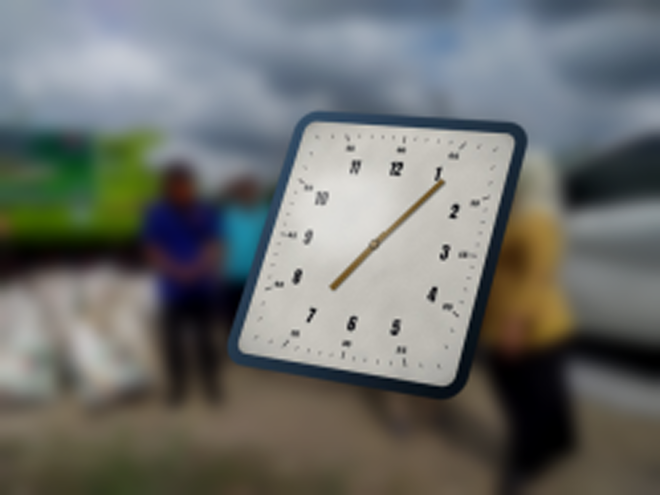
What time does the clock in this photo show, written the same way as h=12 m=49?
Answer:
h=7 m=6
